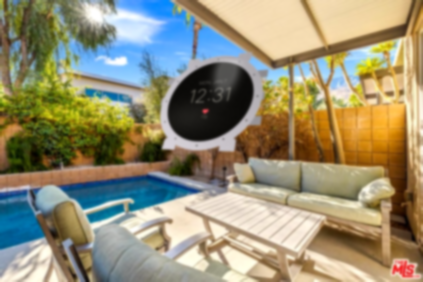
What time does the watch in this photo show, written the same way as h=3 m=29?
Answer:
h=12 m=31
